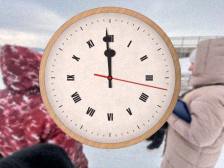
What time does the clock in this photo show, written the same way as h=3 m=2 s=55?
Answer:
h=11 m=59 s=17
